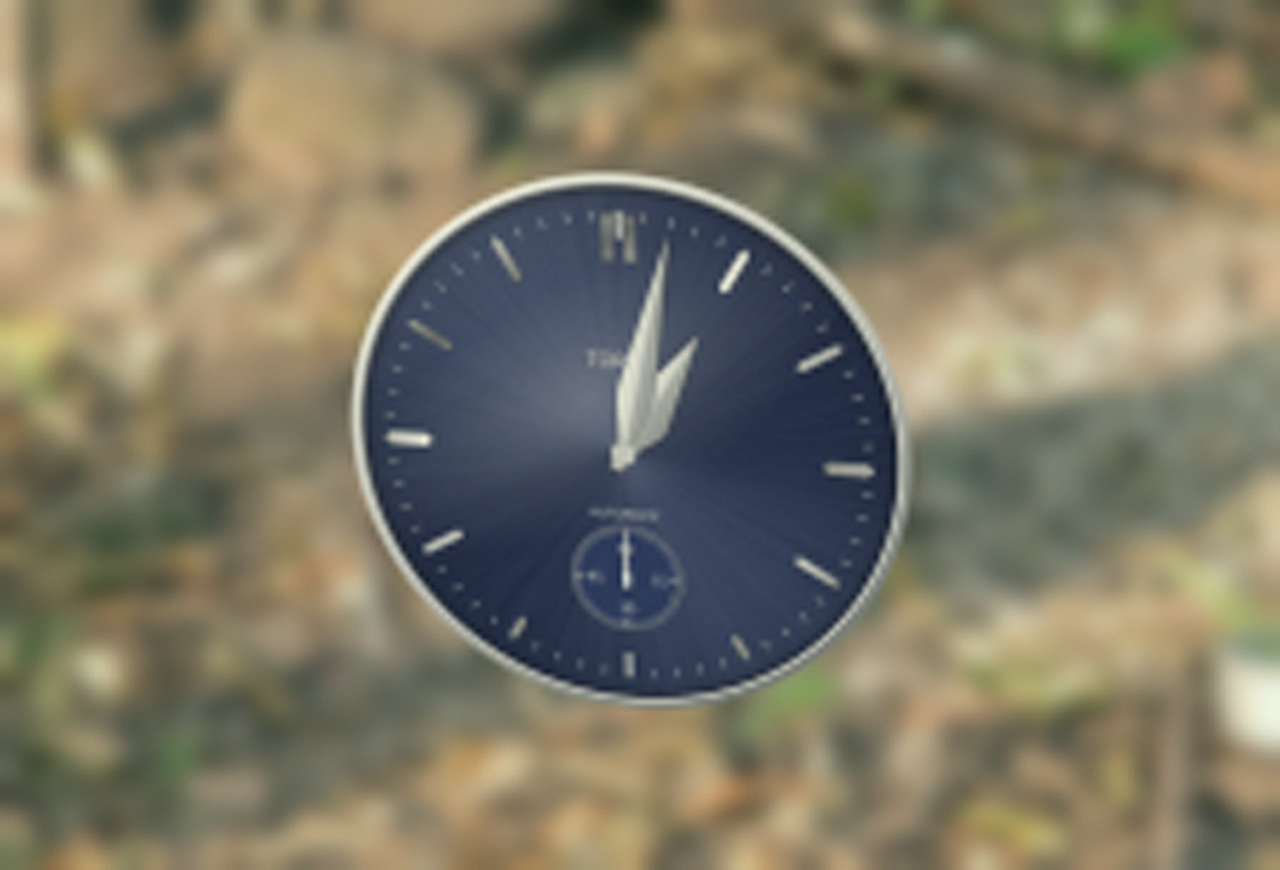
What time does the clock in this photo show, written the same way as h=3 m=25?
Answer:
h=1 m=2
